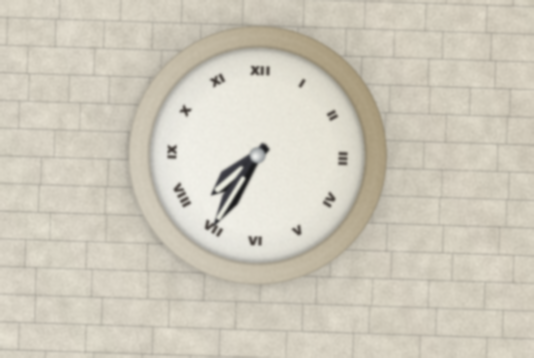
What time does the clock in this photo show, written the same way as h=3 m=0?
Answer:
h=7 m=35
